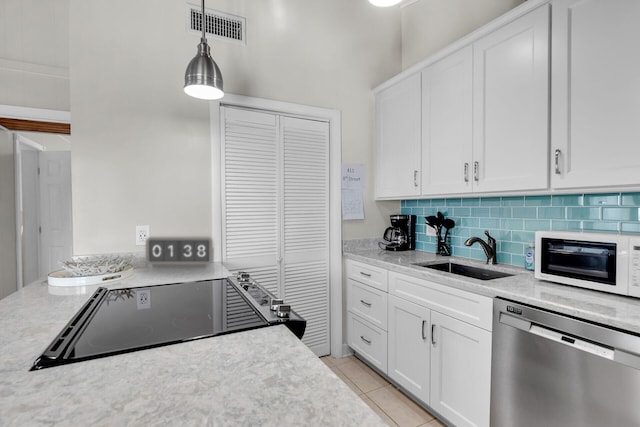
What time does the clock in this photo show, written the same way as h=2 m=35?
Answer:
h=1 m=38
